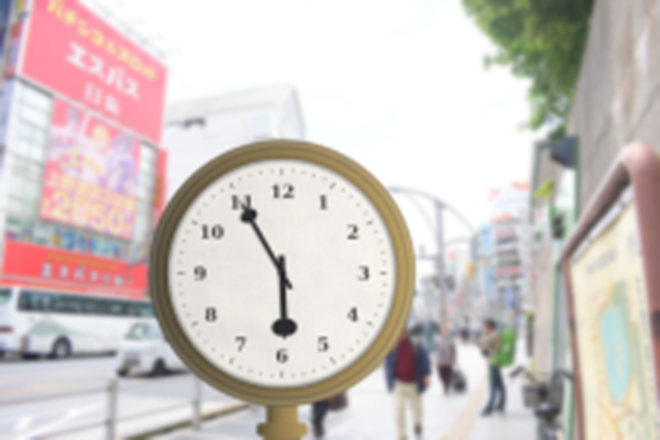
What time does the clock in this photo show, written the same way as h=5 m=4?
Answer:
h=5 m=55
